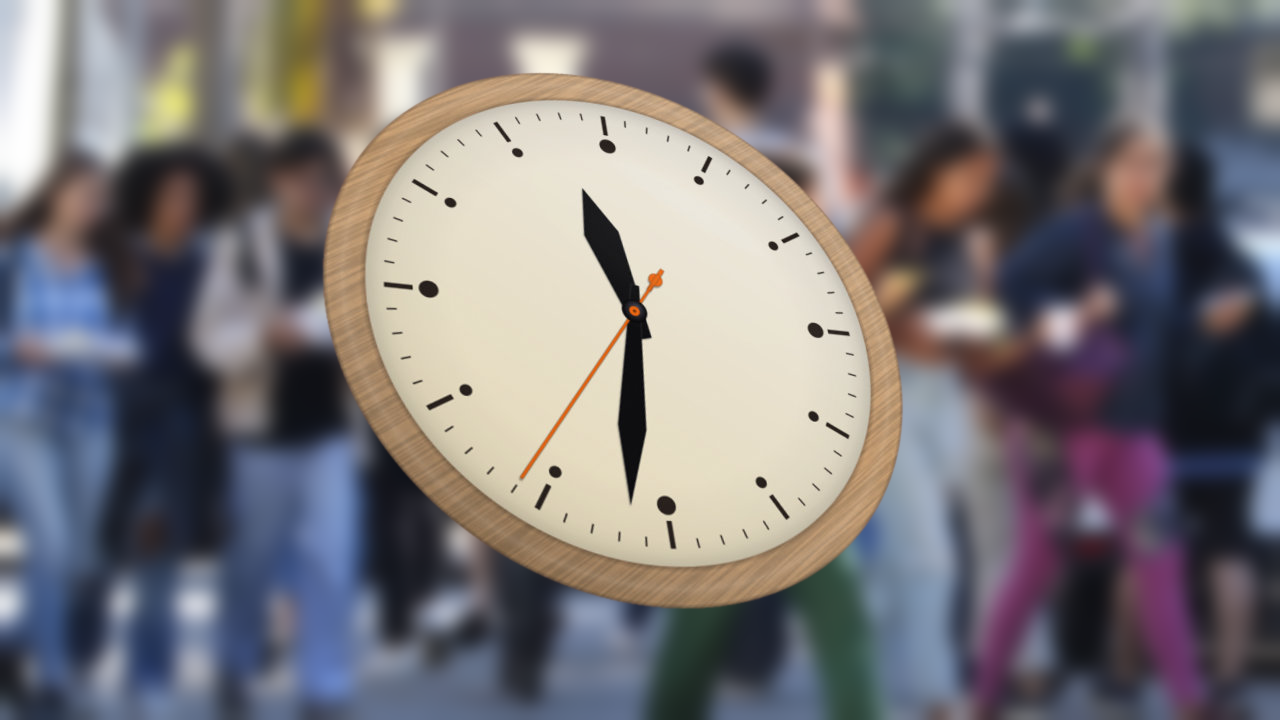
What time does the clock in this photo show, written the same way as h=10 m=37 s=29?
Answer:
h=11 m=31 s=36
